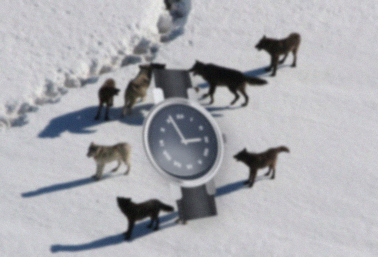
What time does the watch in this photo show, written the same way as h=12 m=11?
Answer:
h=2 m=56
